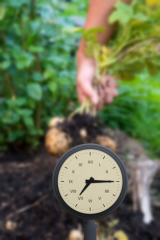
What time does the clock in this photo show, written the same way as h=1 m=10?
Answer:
h=7 m=15
